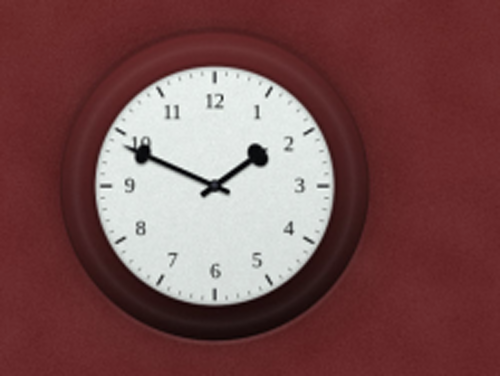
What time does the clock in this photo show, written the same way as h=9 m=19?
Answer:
h=1 m=49
